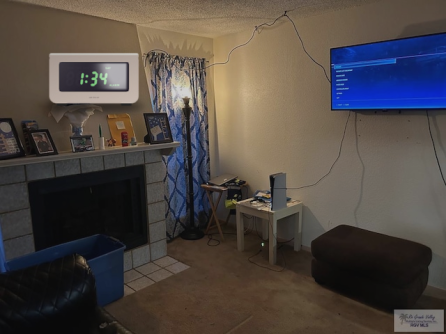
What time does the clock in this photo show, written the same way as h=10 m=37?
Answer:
h=1 m=34
